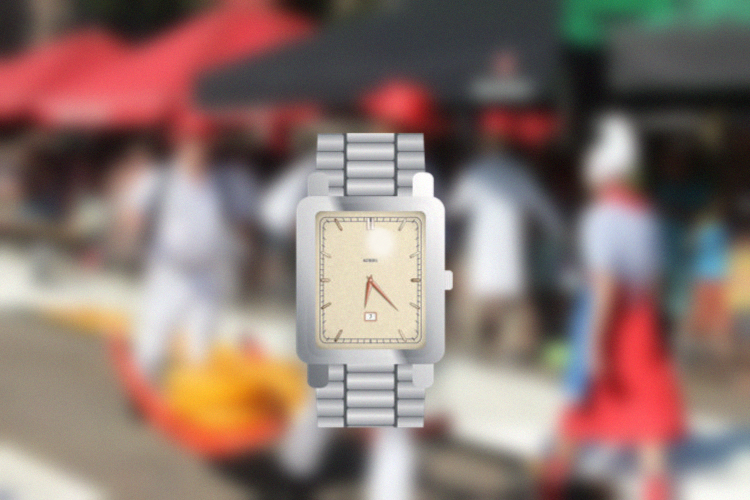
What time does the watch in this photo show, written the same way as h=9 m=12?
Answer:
h=6 m=23
